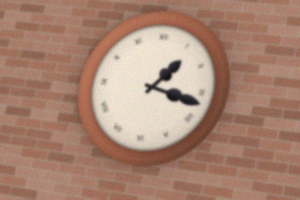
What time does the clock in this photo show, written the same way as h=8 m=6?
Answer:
h=1 m=17
